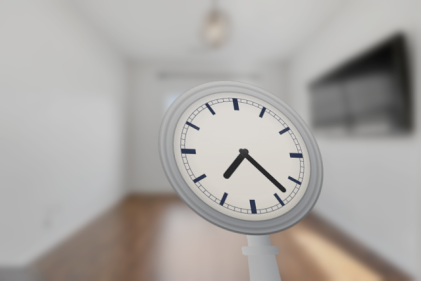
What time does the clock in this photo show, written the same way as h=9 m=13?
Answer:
h=7 m=23
